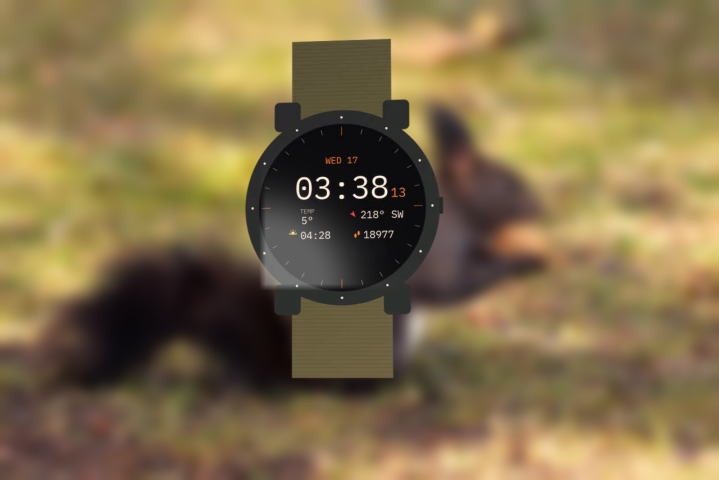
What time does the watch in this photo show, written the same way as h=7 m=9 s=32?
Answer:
h=3 m=38 s=13
